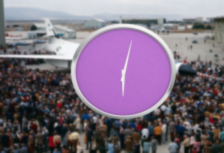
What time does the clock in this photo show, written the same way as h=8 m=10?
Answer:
h=6 m=2
